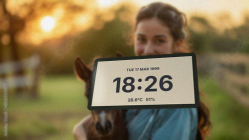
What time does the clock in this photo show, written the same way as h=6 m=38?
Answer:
h=18 m=26
